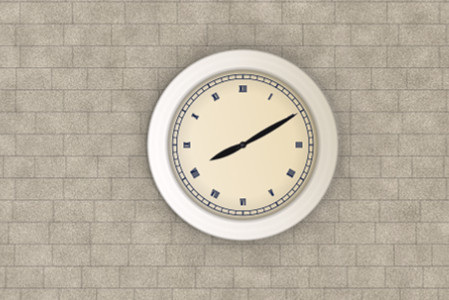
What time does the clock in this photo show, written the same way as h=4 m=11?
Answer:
h=8 m=10
